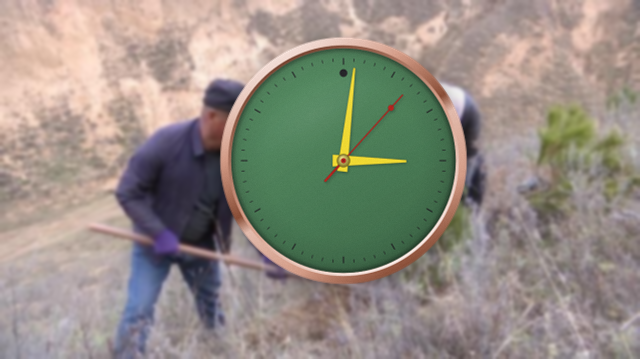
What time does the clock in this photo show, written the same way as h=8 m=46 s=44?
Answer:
h=3 m=1 s=7
